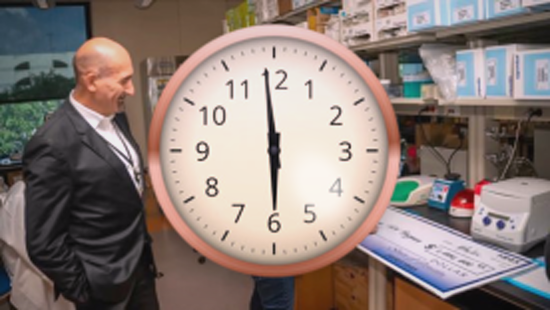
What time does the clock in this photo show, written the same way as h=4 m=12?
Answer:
h=5 m=59
